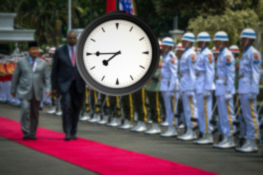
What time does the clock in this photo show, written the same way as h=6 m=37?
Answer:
h=7 m=45
